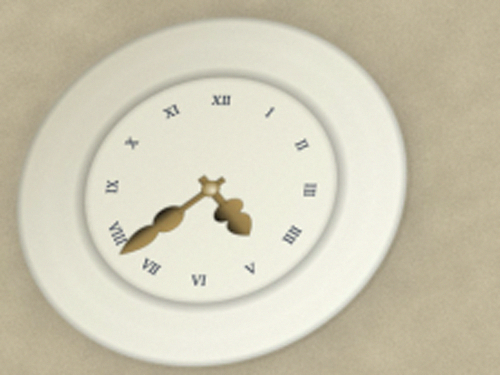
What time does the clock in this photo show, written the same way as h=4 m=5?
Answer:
h=4 m=38
